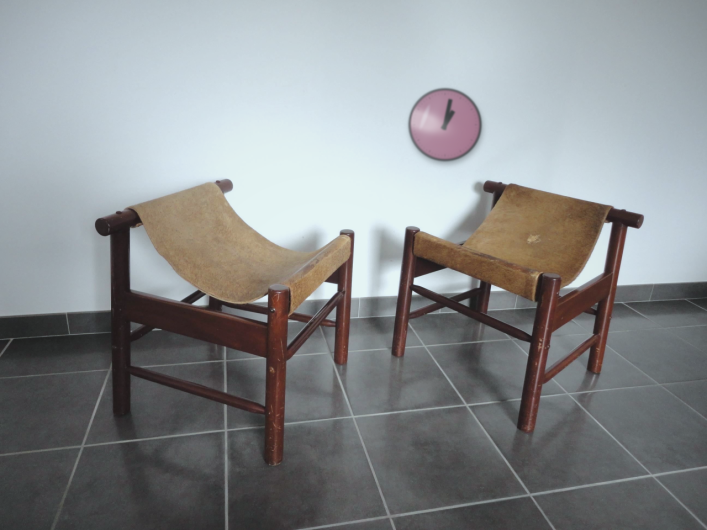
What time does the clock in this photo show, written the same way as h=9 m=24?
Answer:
h=1 m=2
